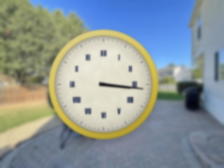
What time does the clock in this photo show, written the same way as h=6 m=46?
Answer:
h=3 m=16
